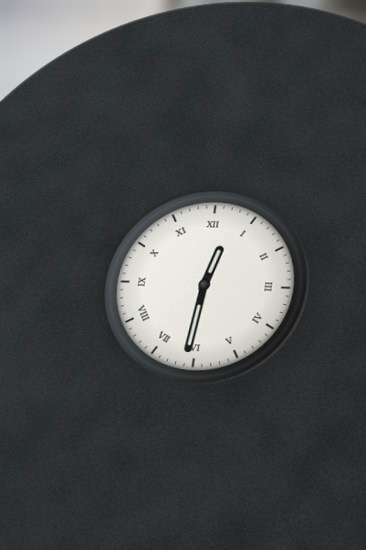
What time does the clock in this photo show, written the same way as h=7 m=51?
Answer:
h=12 m=31
